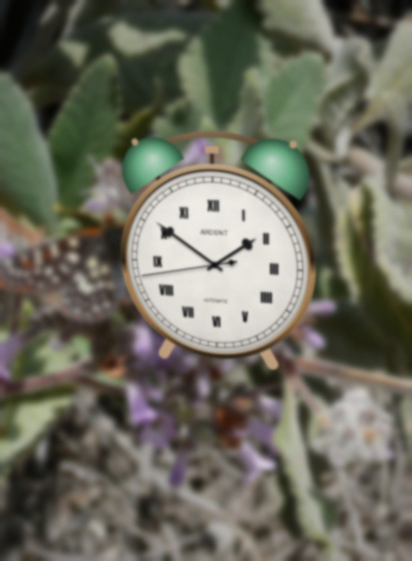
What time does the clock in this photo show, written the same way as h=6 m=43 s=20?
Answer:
h=1 m=50 s=43
